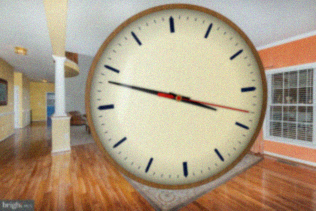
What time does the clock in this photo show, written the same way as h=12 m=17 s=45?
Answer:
h=3 m=48 s=18
